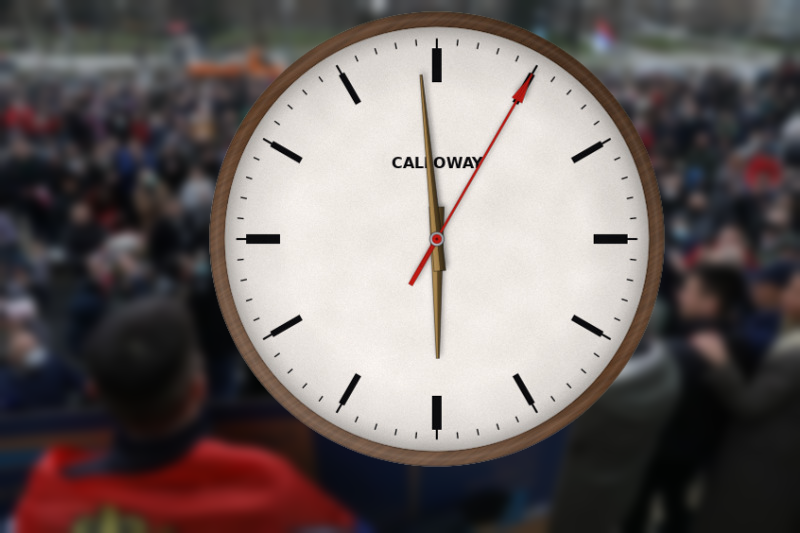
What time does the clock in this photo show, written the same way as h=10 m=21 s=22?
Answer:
h=5 m=59 s=5
